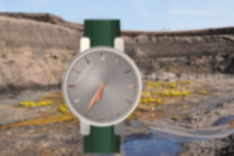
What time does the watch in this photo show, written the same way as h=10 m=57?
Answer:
h=6 m=35
